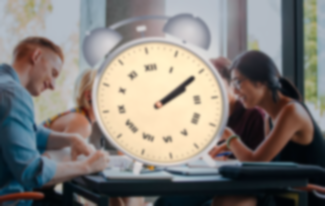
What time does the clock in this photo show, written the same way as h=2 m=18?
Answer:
h=2 m=10
